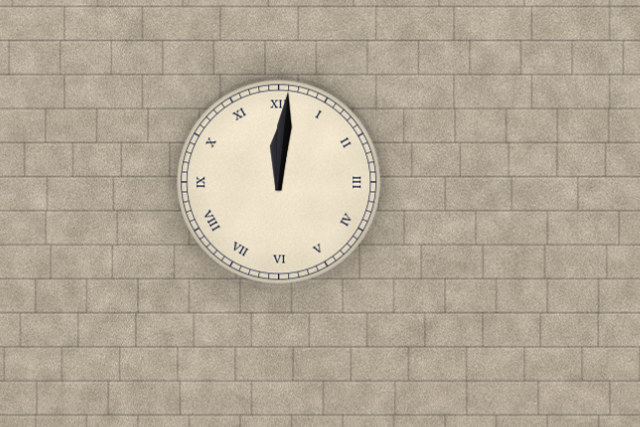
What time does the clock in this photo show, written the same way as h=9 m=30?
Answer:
h=12 m=1
